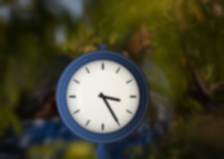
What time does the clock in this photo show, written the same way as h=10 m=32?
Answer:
h=3 m=25
